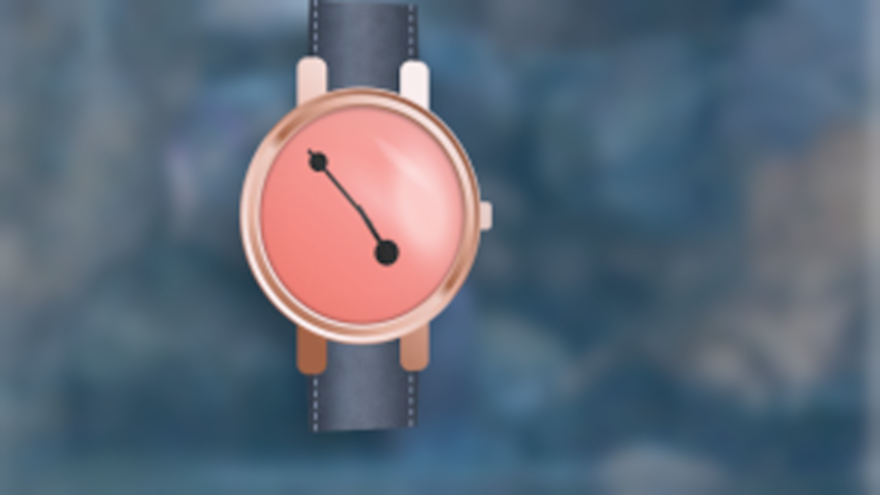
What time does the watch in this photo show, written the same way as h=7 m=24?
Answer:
h=4 m=53
